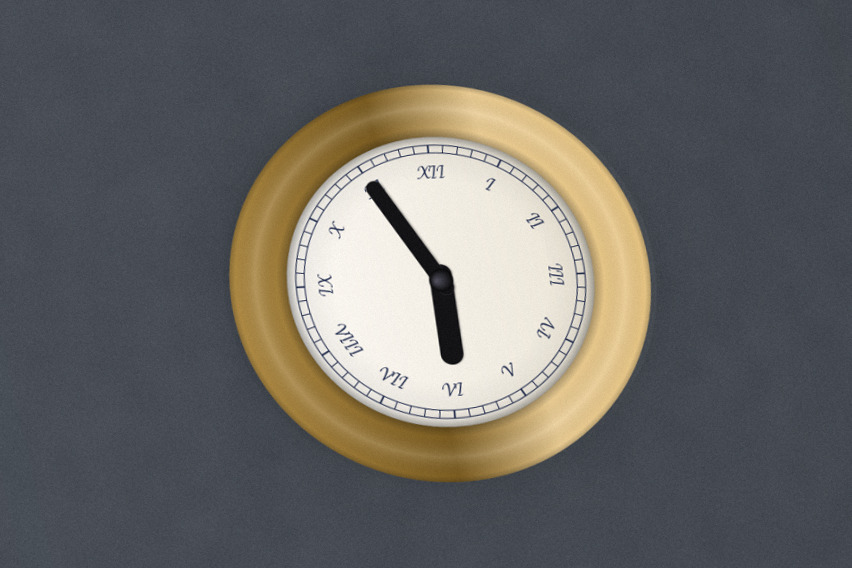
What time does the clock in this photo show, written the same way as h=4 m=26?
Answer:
h=5 m=55
